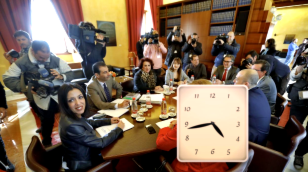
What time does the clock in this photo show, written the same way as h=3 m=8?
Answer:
h=4 m=43
